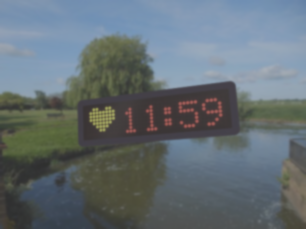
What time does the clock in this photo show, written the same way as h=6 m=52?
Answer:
h=11 m=59
